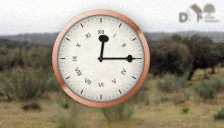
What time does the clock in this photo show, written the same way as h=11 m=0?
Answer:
h=12 m=15
